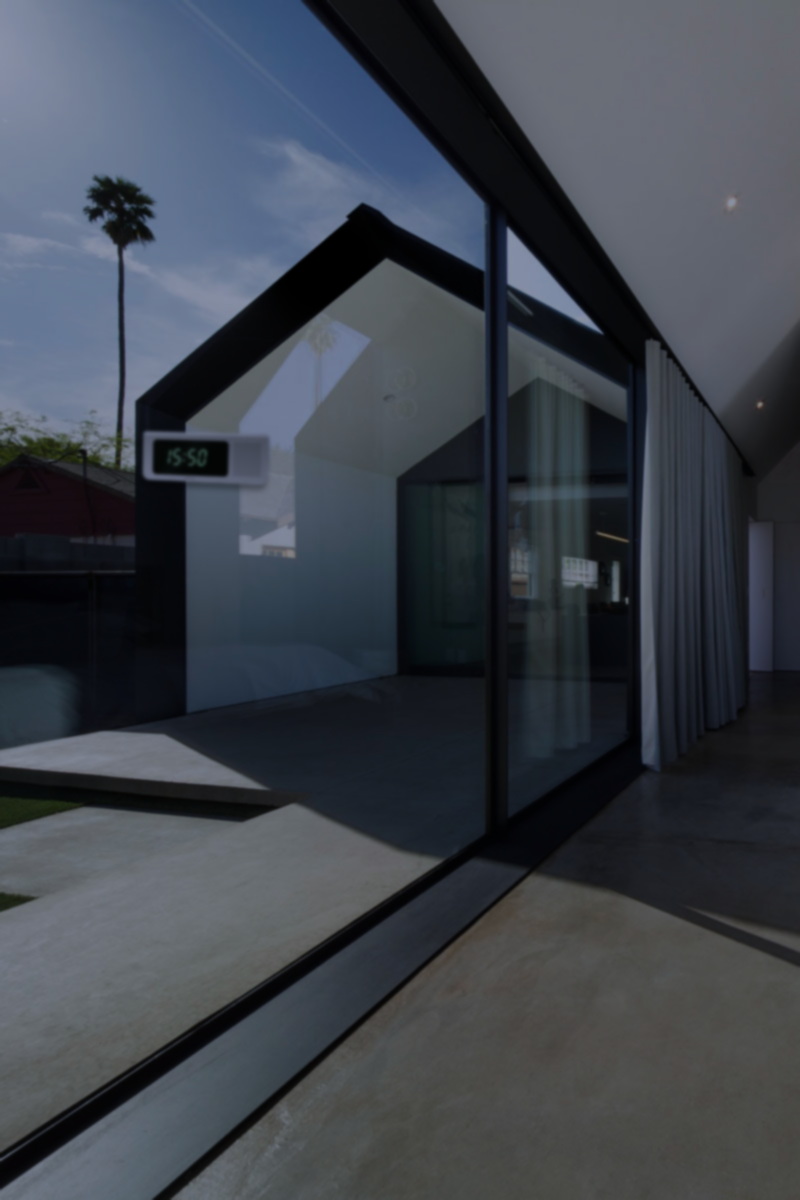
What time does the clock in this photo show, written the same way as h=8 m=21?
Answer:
h=15 m=50
